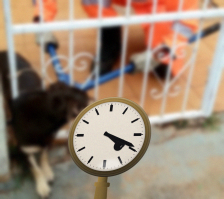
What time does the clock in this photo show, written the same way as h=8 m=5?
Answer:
h=4 m=19
